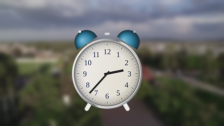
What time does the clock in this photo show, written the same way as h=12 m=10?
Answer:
h=2 m=37
